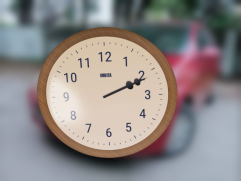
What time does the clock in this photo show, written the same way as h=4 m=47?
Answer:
h=2 m=11
